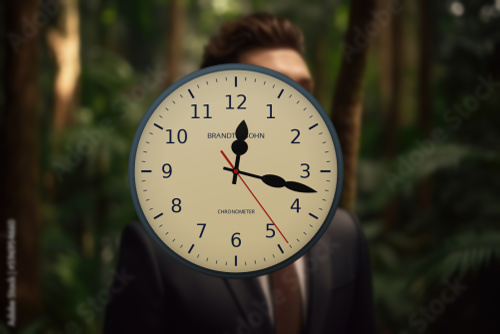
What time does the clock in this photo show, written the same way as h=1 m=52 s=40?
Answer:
h=12 m=17 s=24
